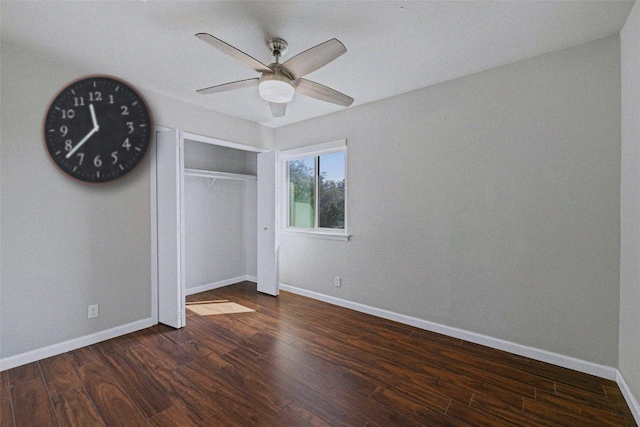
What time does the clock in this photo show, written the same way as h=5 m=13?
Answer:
h=11 m=38
